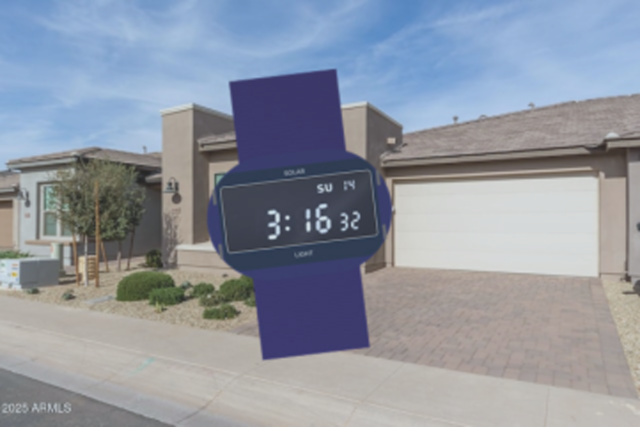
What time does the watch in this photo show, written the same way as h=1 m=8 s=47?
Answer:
h=3 m=16 s=32
